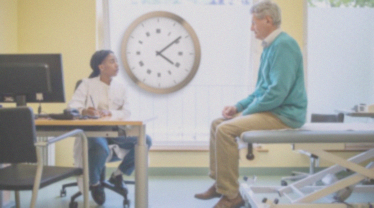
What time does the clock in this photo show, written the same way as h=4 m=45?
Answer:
h=4 m=9
